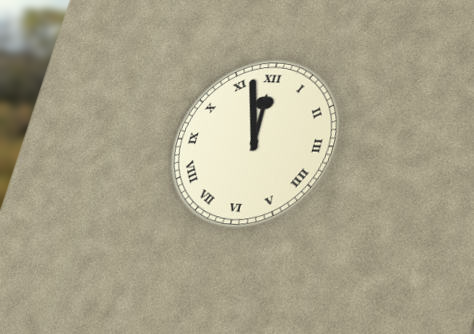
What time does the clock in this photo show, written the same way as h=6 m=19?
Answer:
h=11 m=57
